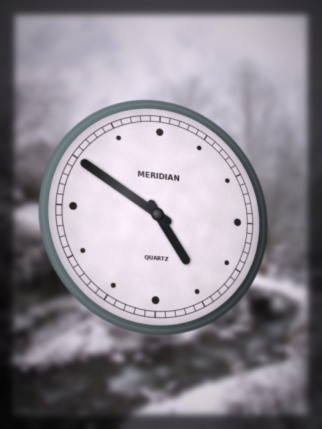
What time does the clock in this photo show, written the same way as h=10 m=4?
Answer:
h=4 m=50
